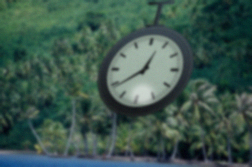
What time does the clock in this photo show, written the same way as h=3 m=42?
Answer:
h=12 m=39
